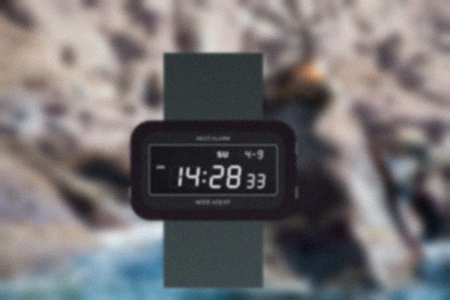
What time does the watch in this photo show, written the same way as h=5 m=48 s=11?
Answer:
h=14 m=28 s=33
